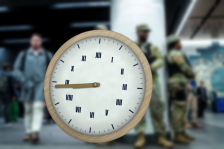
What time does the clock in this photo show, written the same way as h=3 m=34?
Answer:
h=8 m=44
